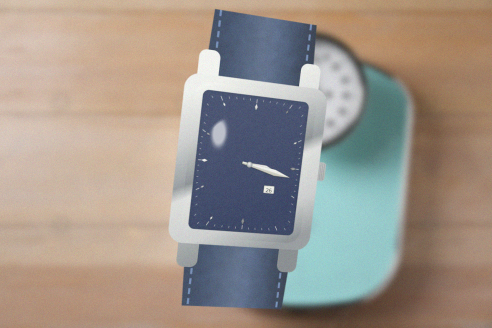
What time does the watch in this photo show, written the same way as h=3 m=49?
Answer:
h=3 m=17
